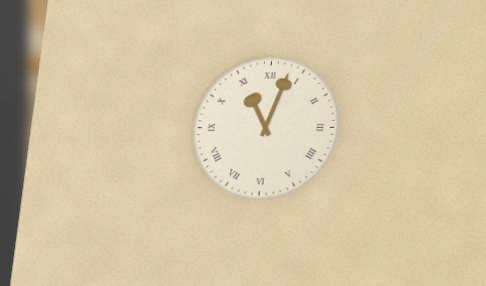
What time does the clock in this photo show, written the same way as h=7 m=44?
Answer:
h=11 m=3
